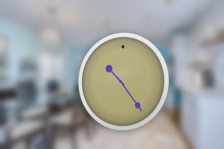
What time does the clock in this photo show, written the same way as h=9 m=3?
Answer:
h=10 m=23
